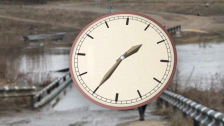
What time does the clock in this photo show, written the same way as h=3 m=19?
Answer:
h=1 m=35
